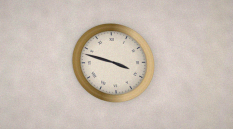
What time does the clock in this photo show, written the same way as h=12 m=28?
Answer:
h=3 m=48
